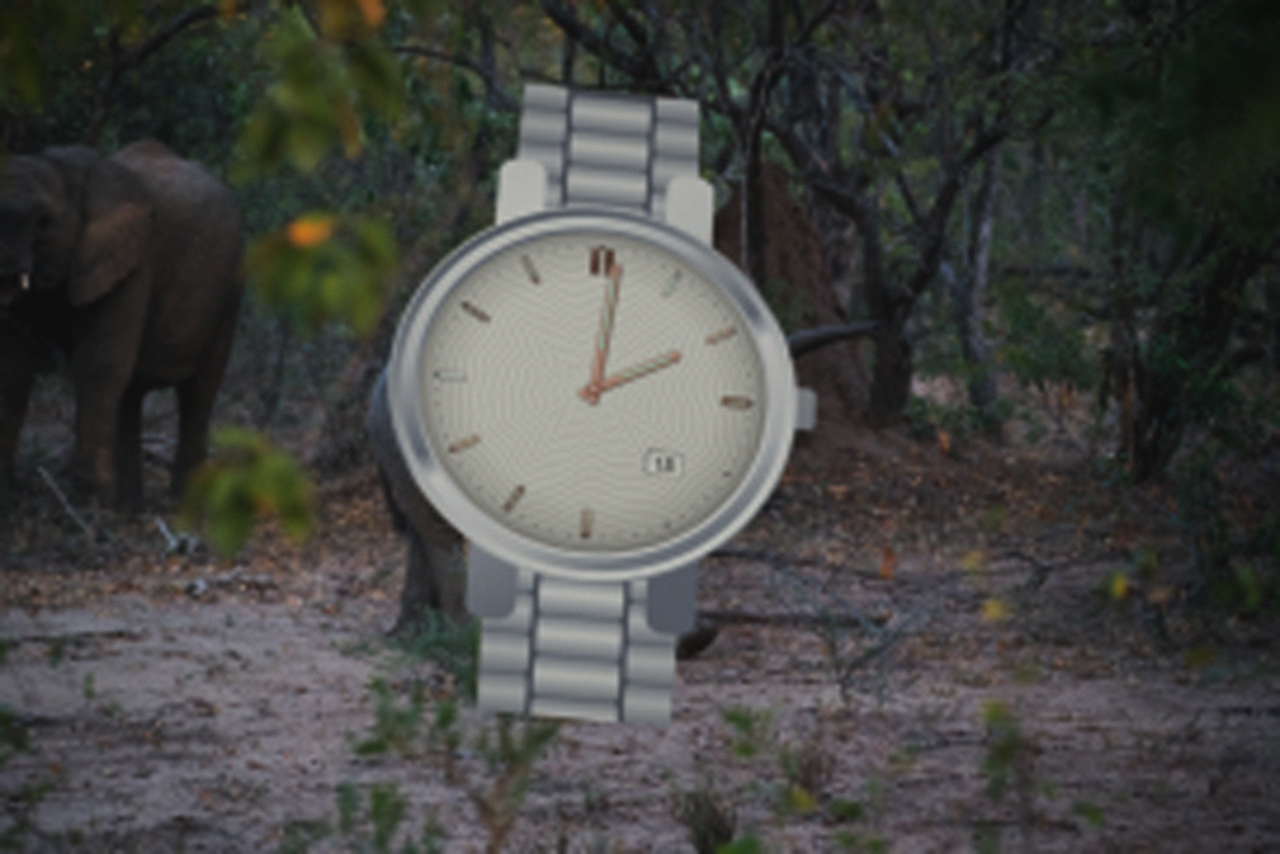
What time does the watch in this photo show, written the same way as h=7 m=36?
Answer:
h=2 m=1
